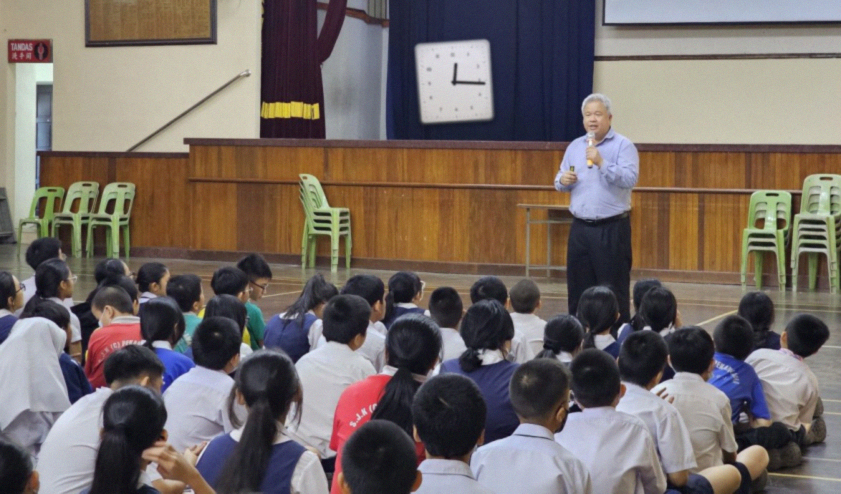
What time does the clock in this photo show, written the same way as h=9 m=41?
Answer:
h=12 m=16
